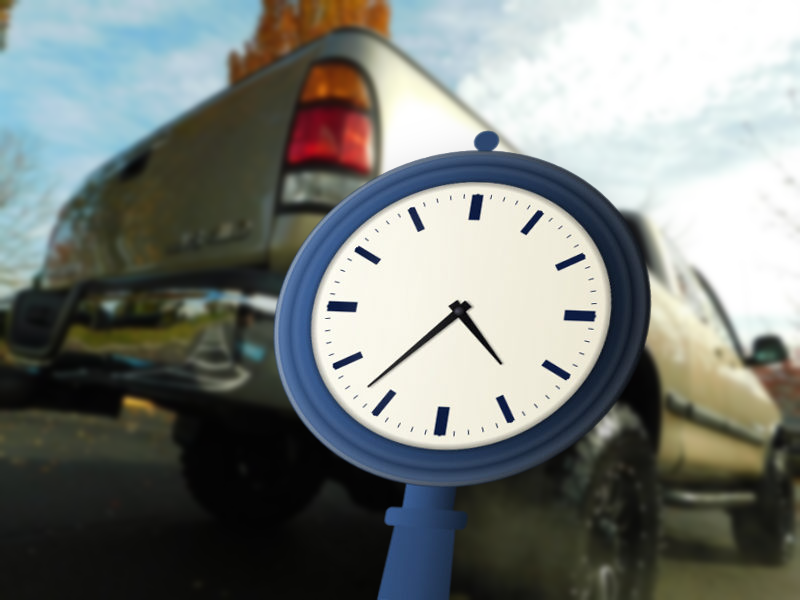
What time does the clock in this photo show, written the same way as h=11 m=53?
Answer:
h=4 m=37
